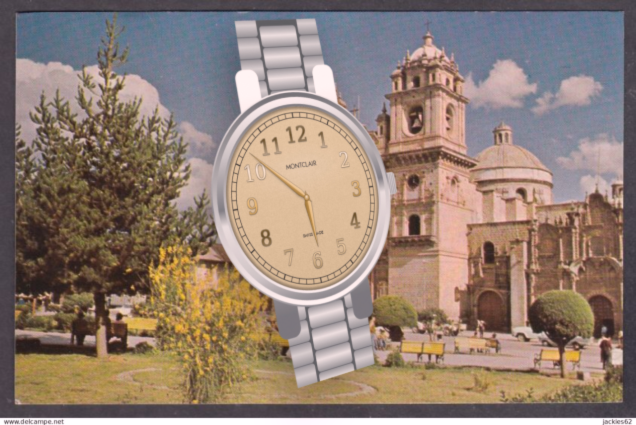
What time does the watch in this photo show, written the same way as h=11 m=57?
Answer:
h=5 m=52
